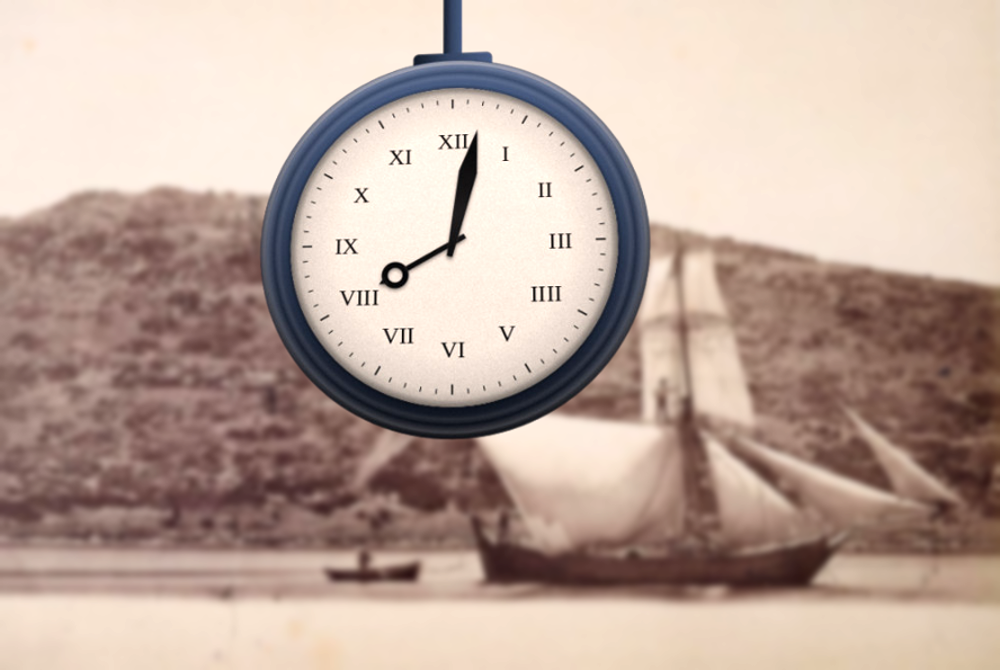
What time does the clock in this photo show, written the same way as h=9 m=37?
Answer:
h=8 m=2
